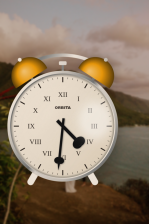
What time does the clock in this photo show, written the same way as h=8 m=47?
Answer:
h=4 m=31
